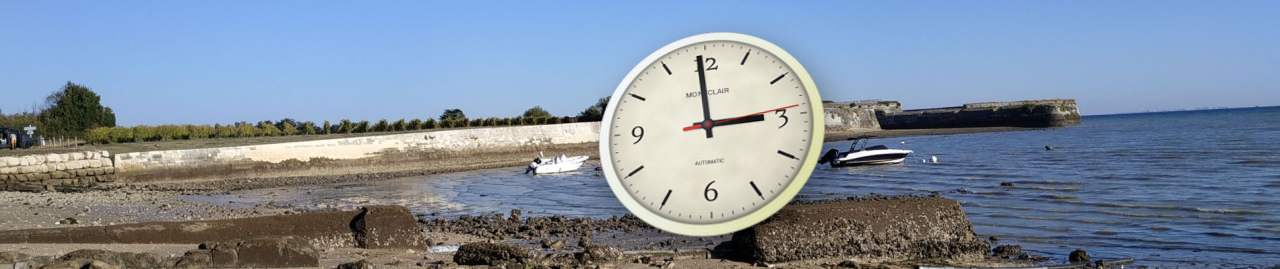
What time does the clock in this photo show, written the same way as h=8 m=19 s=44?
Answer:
h=2 m=59 s=14
